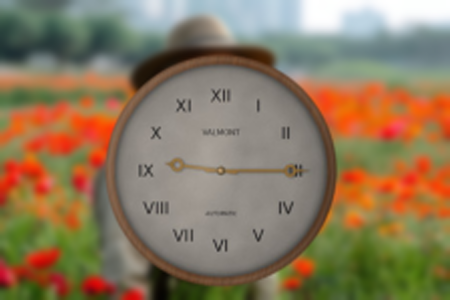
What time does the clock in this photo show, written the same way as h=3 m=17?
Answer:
h=9 m=15
